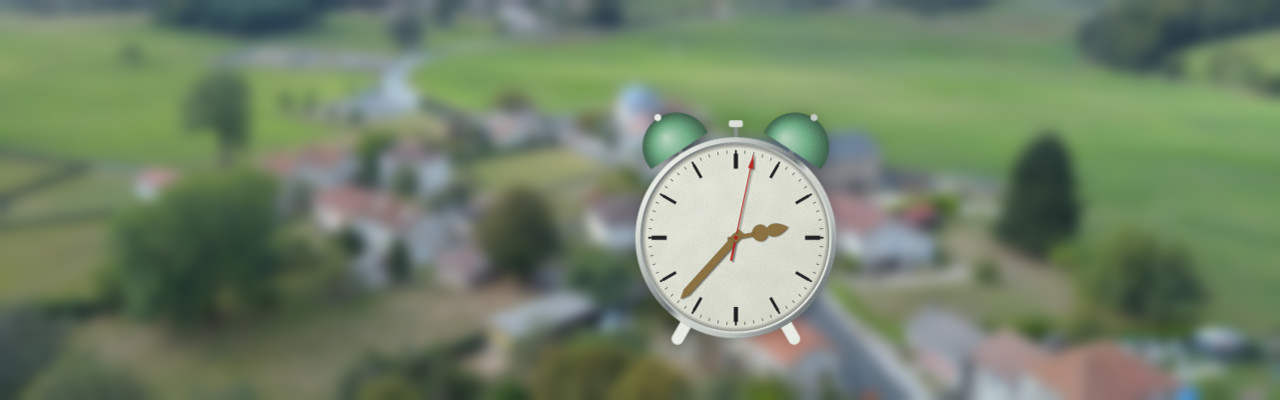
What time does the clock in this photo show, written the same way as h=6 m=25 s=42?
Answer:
h=2 m=37 s=2
